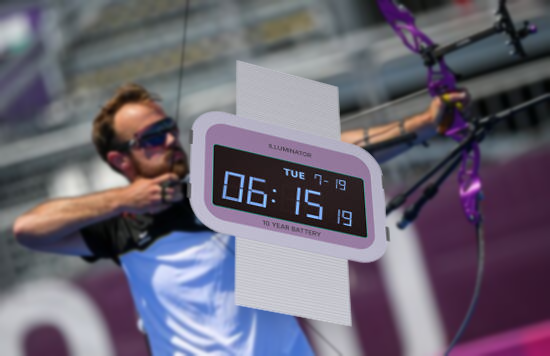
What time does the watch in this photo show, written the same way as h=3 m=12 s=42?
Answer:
h=6 m=15 s=19
